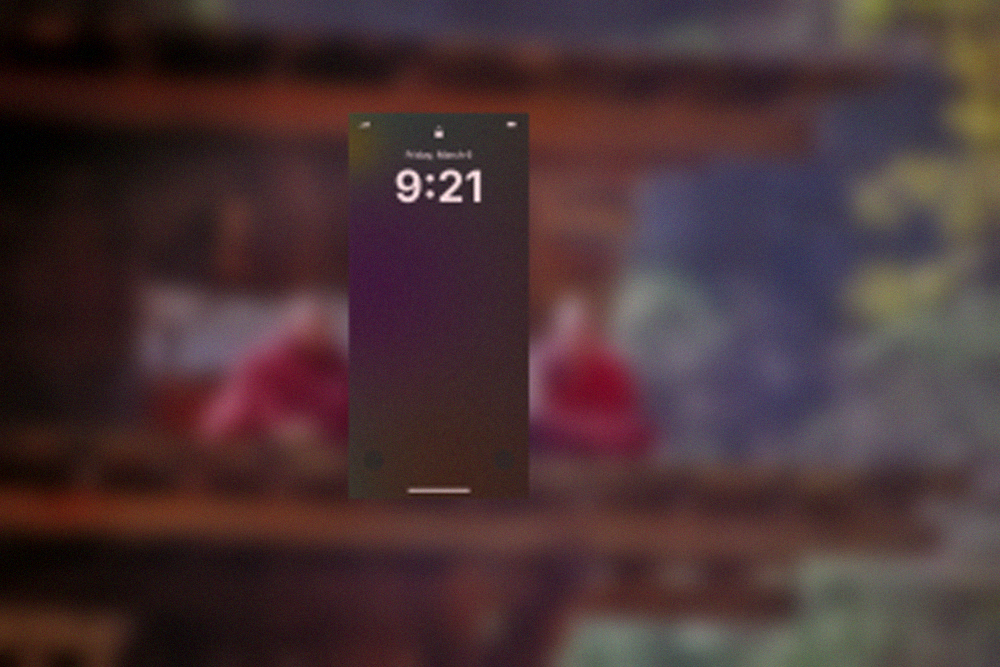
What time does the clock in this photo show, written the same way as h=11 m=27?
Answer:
h=9 m=21
